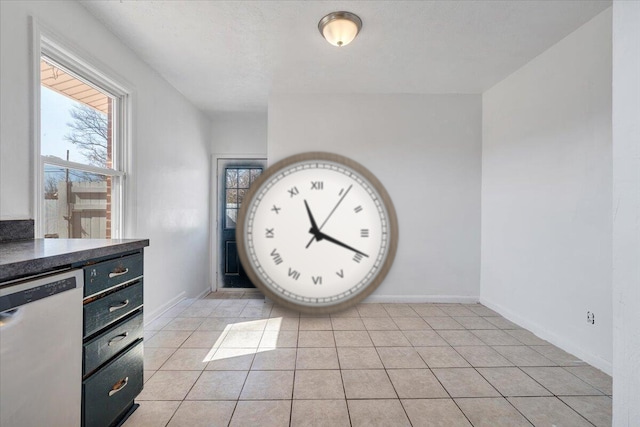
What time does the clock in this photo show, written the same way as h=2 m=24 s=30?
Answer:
h=11 m=19 s=6
